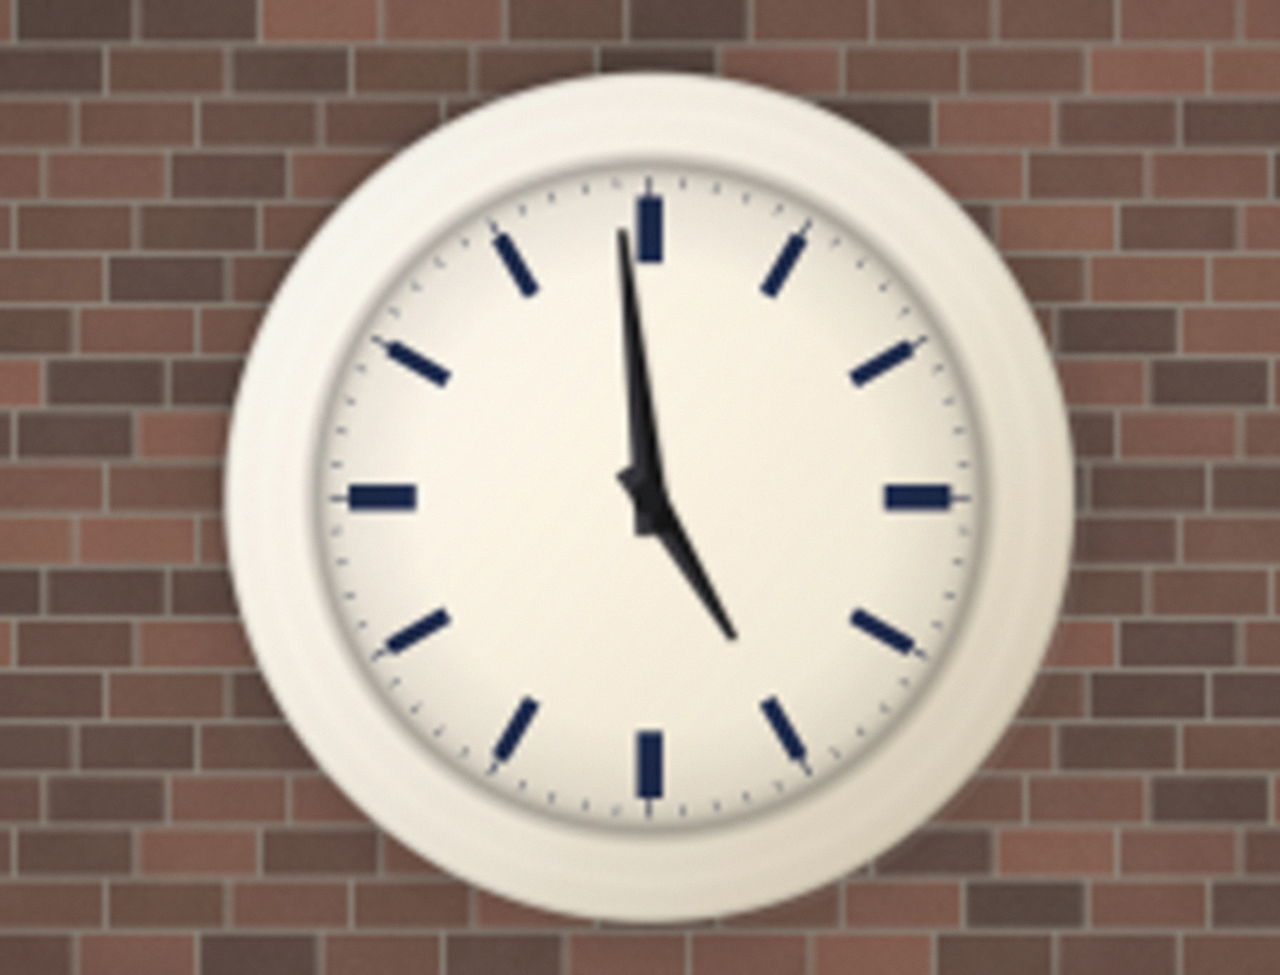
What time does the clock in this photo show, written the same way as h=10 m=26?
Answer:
h=4 m=59
